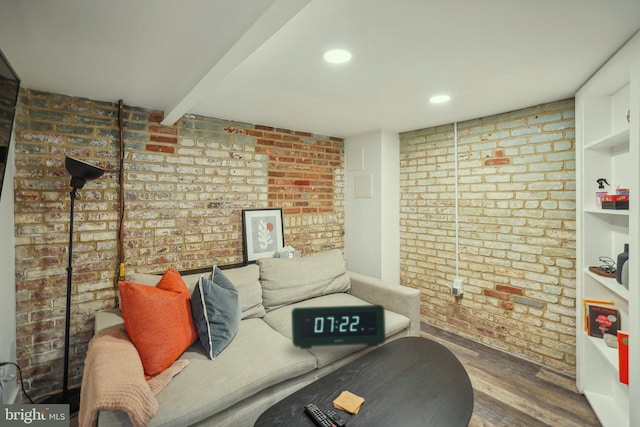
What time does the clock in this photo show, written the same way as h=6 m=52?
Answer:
h=7 m=22
